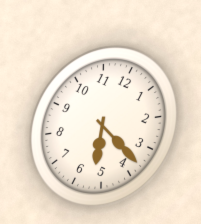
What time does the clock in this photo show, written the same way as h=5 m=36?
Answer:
h=5 m=18
